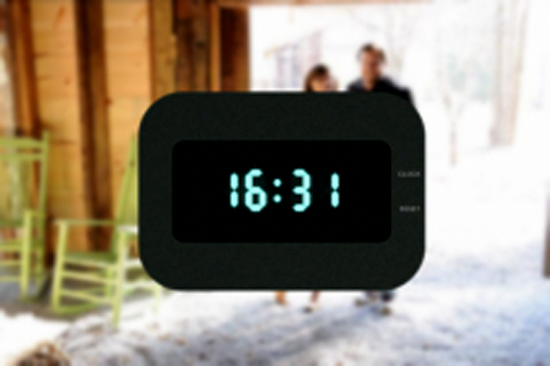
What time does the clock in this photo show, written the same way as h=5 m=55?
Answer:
h=16 m=31
